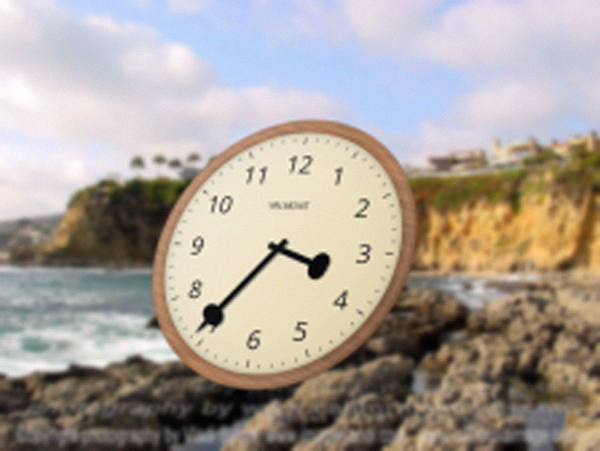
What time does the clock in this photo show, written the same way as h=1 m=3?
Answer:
h=3 m=36
